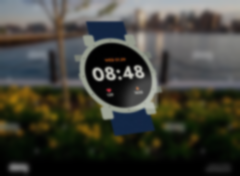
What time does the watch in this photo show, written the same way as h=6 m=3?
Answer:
h=8 m=48
